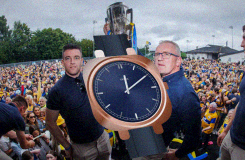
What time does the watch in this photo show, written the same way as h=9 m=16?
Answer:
h=12 m=10
